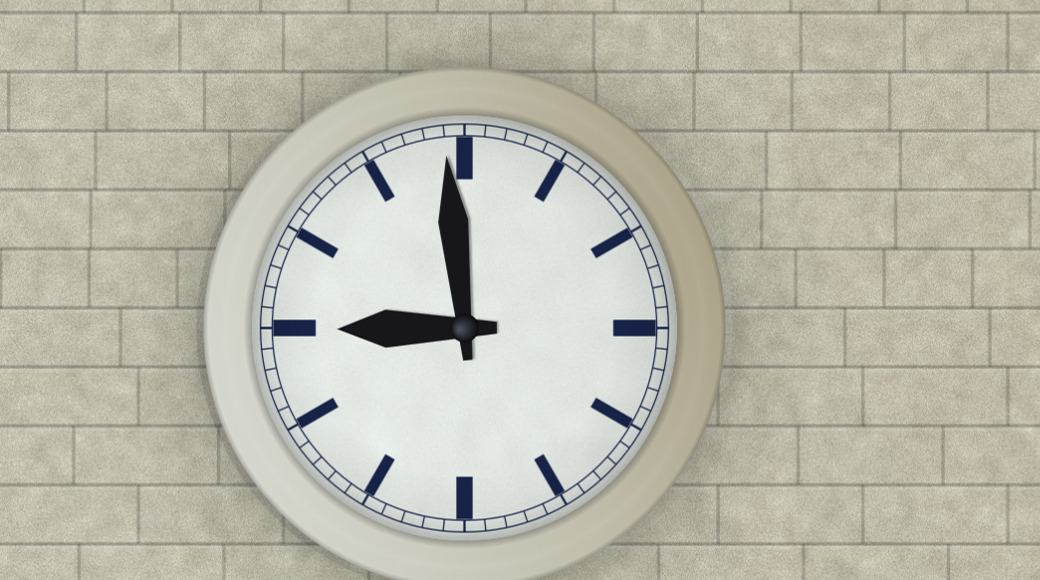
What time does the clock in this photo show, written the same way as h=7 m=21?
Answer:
h=8 m=59
